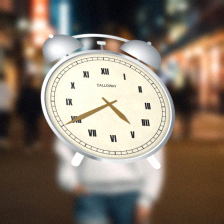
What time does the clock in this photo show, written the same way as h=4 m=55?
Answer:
h=4 m=40
